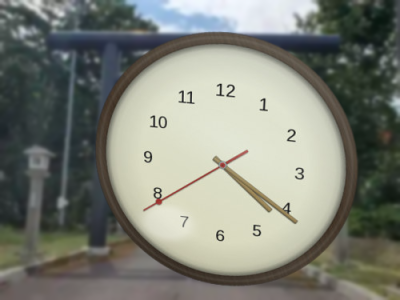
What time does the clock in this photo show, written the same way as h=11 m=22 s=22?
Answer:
h=4 m=20 s=39
